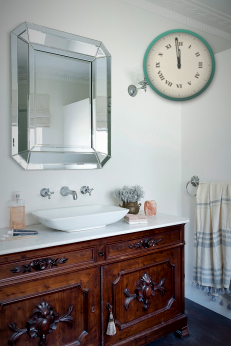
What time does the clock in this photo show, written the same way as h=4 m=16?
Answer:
h=11 m=59
